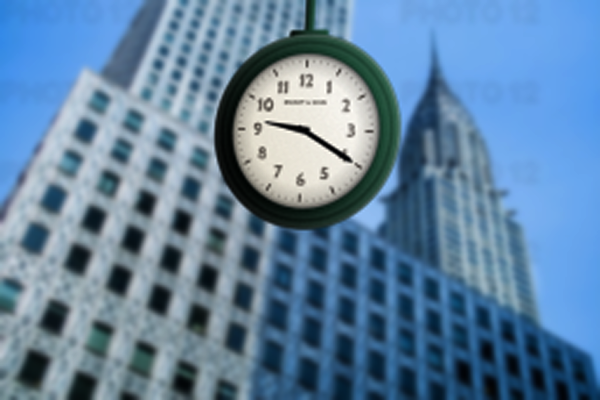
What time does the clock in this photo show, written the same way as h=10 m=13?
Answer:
h=9 m=20
